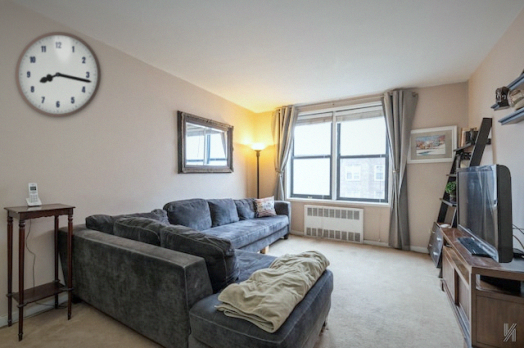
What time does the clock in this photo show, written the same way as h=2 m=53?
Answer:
h=8 m=17
